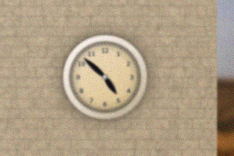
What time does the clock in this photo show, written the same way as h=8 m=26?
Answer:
h=4 m=52
